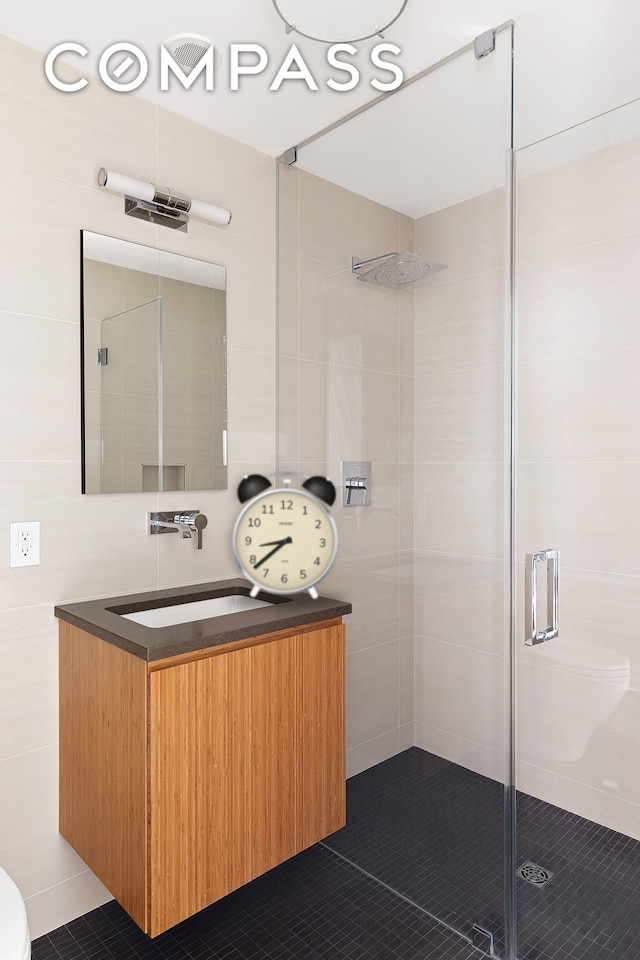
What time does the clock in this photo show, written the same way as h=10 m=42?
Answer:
h=8 m=38
